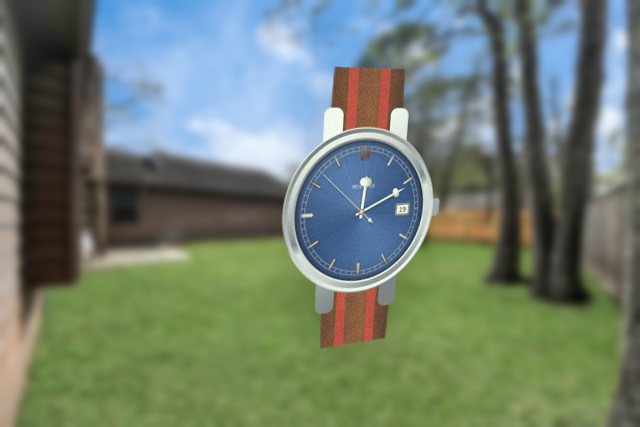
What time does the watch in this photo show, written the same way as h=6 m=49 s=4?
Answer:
h=12 m=10 s=52
